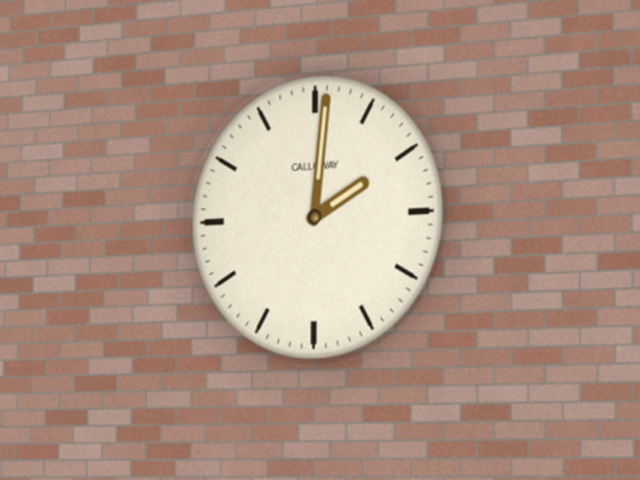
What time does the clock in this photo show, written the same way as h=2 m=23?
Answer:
h=2 m=1
